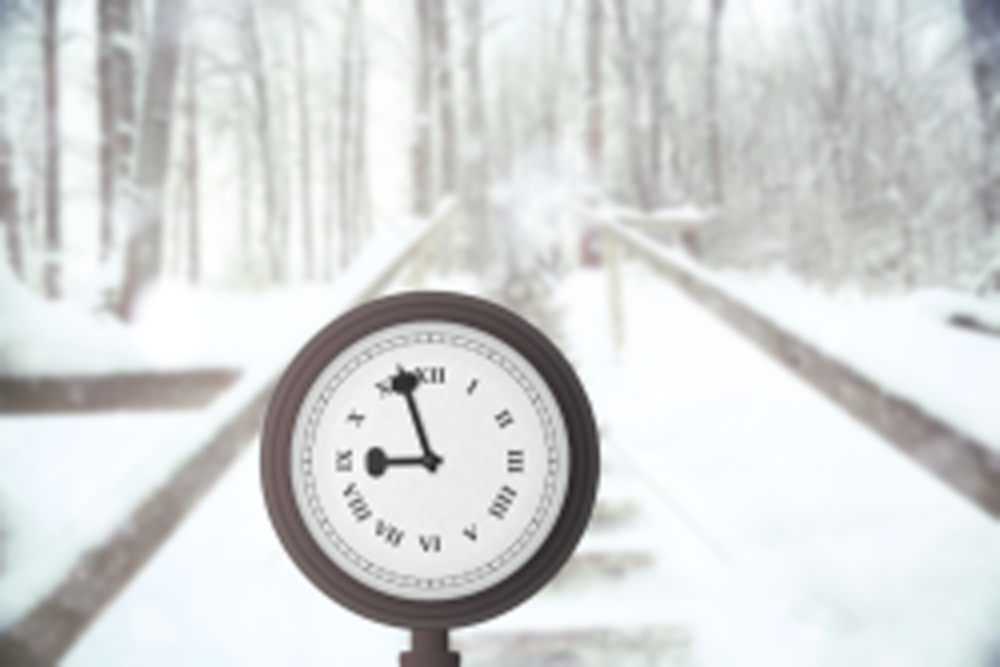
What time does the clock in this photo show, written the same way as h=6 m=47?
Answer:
h=8 m=57
